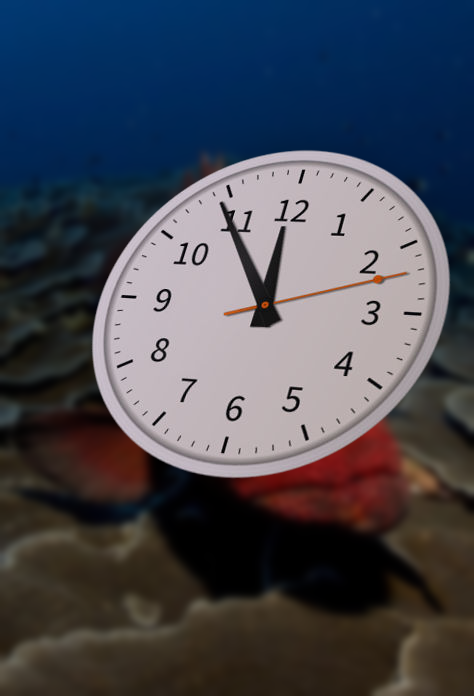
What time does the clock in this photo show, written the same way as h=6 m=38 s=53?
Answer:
h=11 m=54 s=12
